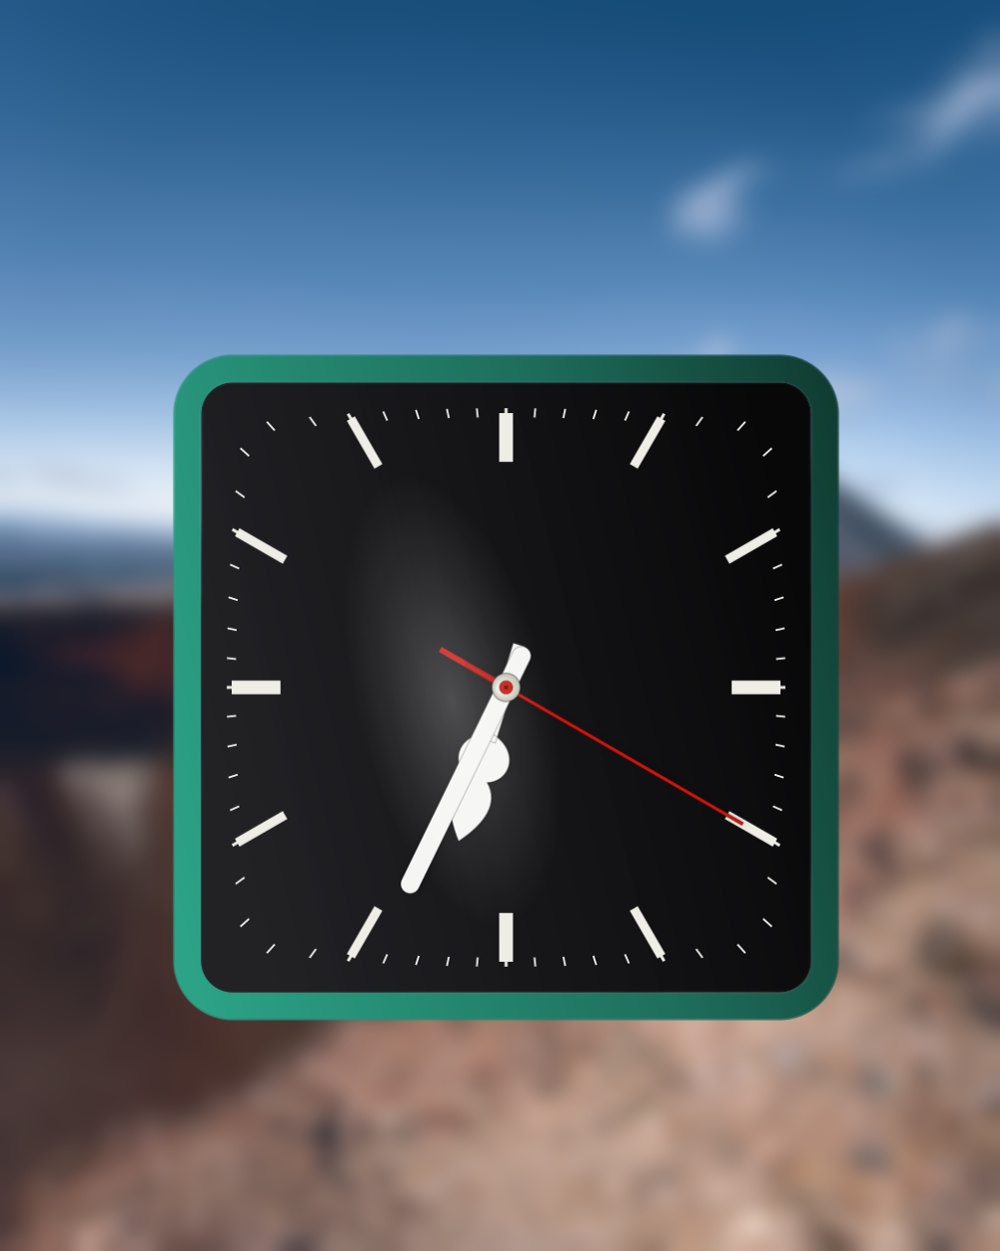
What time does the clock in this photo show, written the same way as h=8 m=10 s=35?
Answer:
h=6 m=34 s=20
